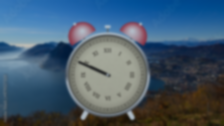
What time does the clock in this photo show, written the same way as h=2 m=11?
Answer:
h=9 m=49
